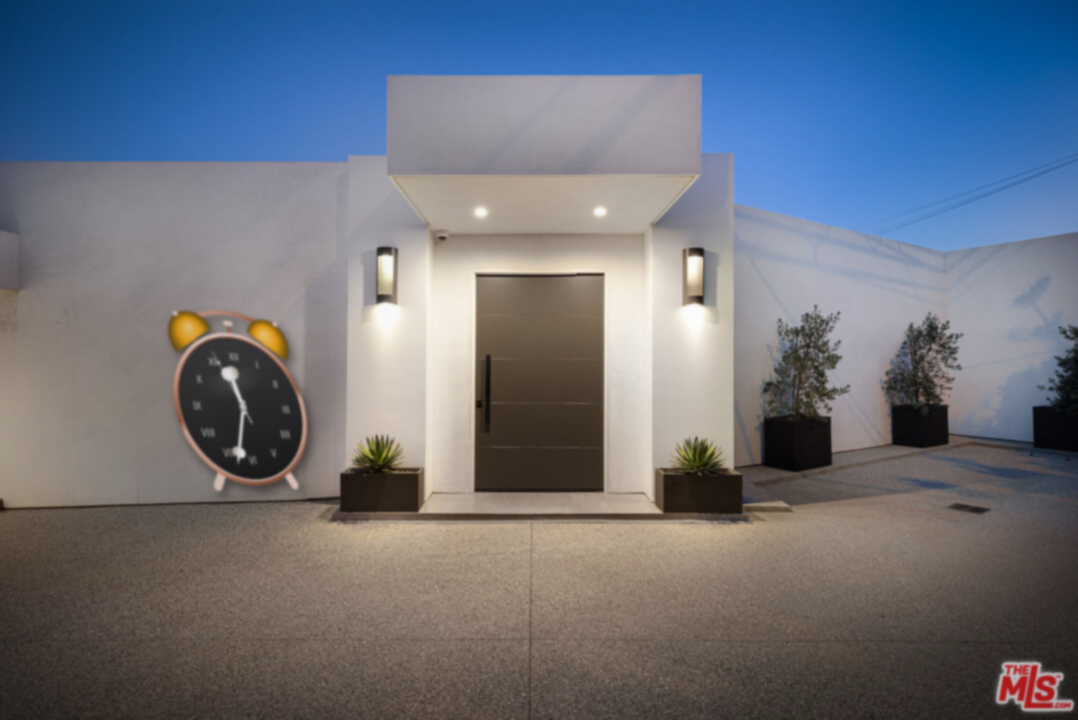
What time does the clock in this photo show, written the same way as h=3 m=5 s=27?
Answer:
h=11 m=32 s=56
